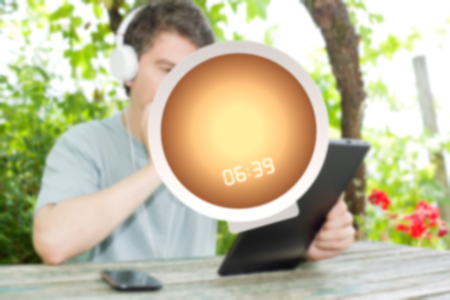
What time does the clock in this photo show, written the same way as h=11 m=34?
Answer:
h=6 m=39
